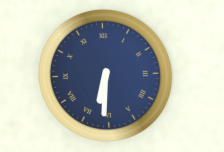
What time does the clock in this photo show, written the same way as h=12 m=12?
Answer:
h=6 m=31
